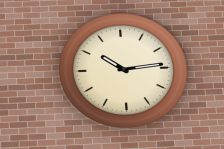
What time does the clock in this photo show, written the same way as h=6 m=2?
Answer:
h=10 m=14
